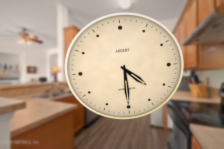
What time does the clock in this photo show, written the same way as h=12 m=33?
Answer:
h=4 m=30
